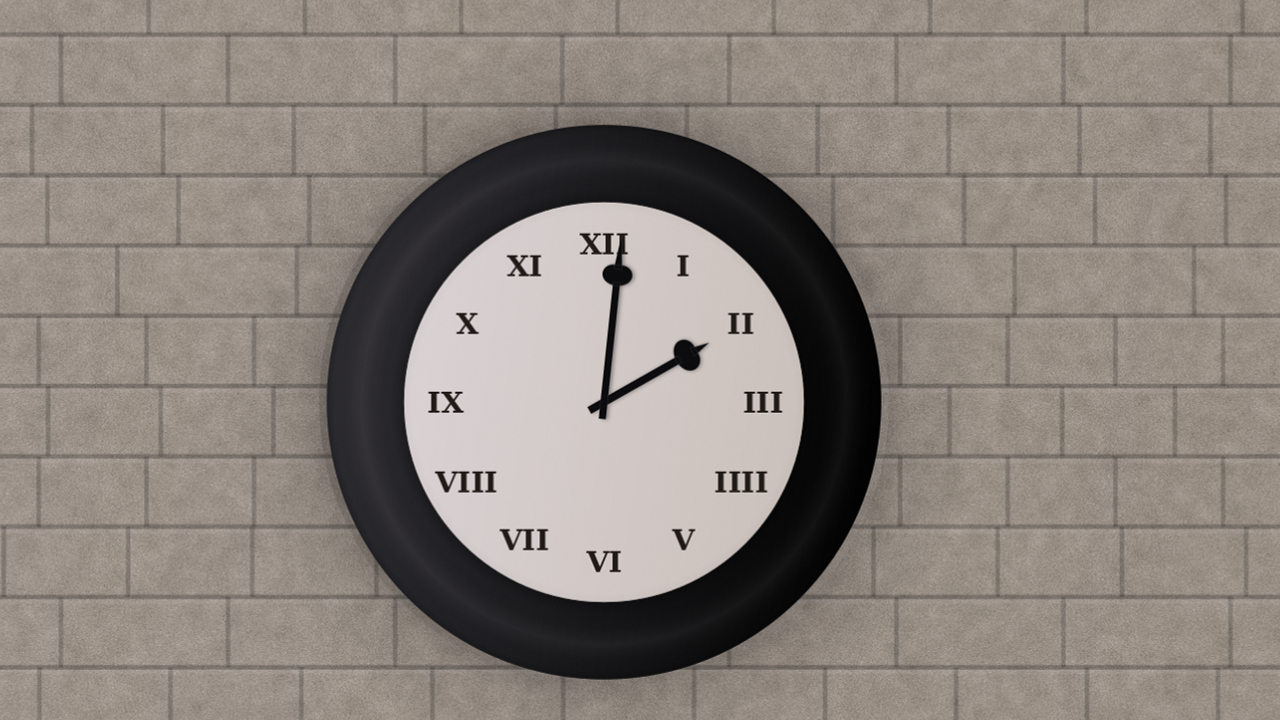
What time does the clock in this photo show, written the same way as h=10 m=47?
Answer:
h=2 m=1
